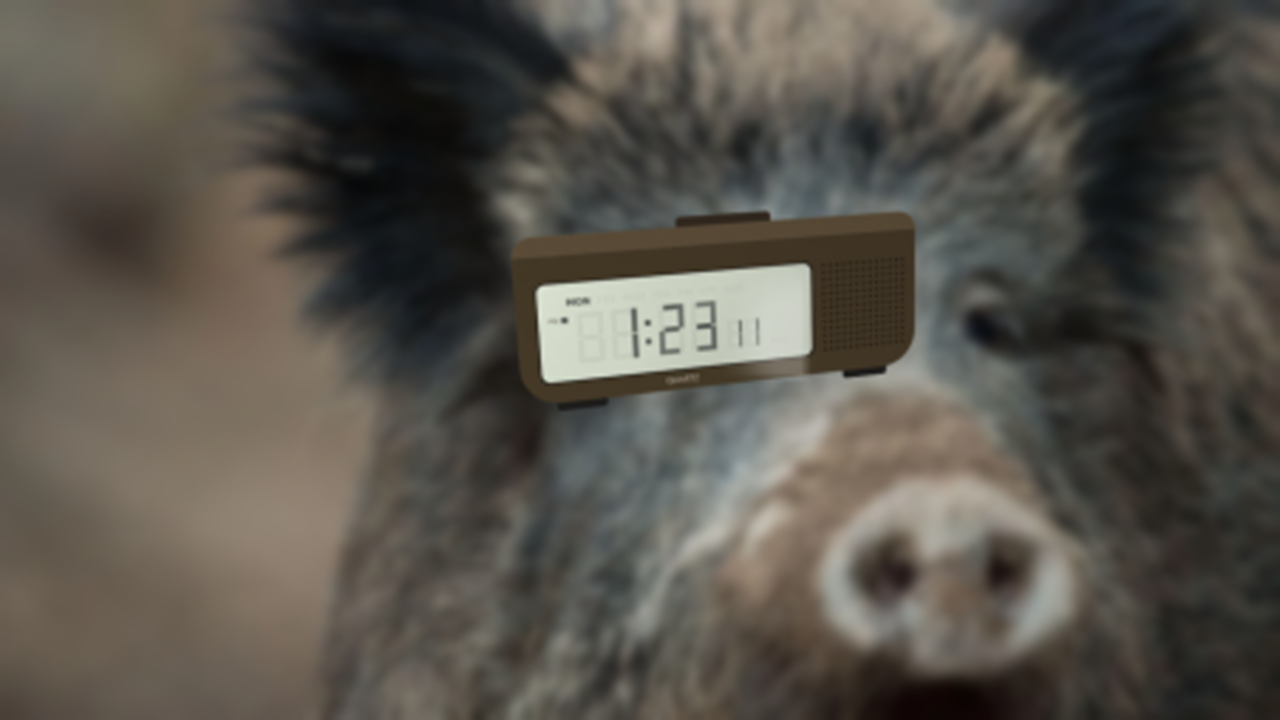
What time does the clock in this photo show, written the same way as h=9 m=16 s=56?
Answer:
h=1 m=23 s=11
